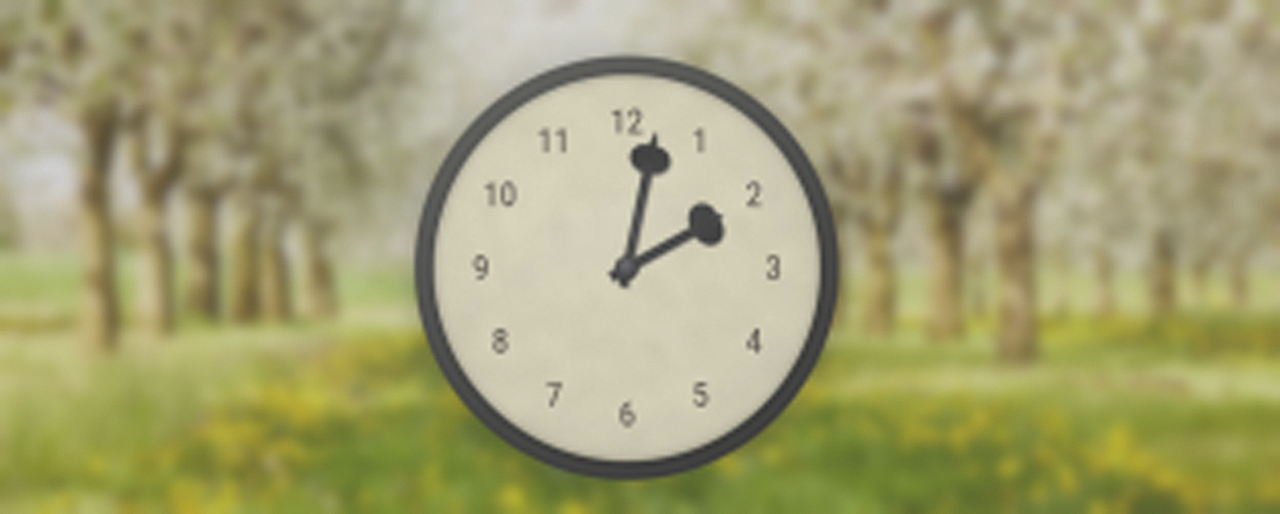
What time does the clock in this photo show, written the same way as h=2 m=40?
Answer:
h=2 m=2
